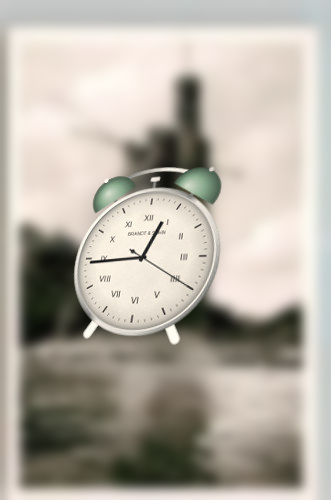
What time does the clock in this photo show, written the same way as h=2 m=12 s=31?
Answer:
h=12 m=44 s=20
